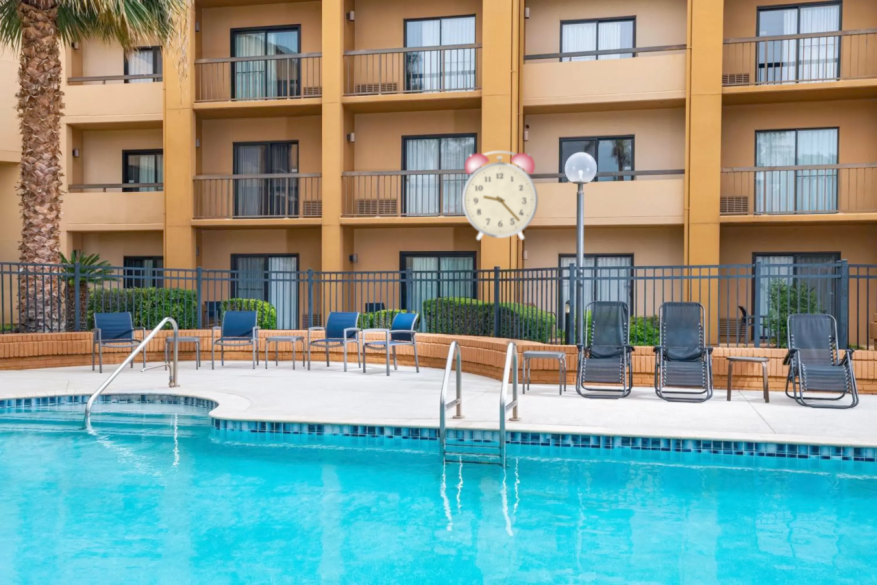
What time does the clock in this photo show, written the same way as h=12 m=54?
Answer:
h=9 m=23
